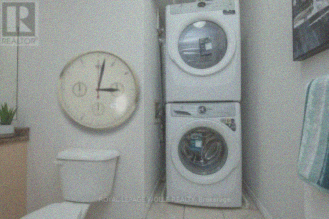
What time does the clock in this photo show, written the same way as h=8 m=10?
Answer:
h=3 m=2
